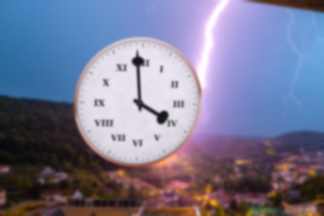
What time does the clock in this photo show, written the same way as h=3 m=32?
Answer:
h=3 m=59
